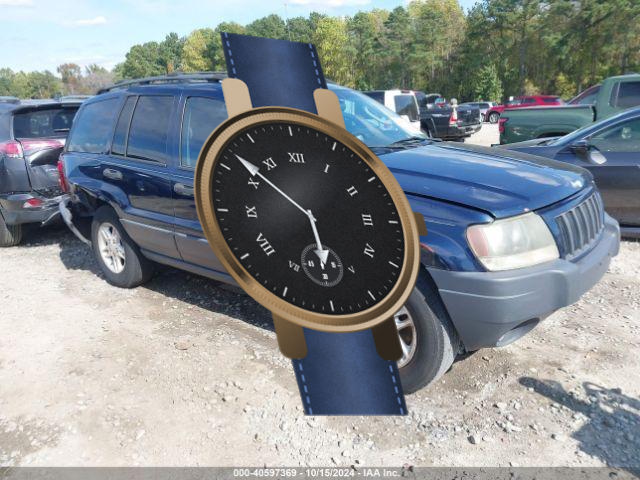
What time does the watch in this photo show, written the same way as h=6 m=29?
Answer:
h=5 m=52
